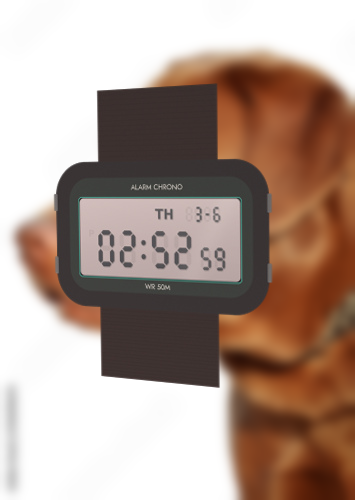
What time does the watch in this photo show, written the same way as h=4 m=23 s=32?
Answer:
h=2 m=52 s=59
